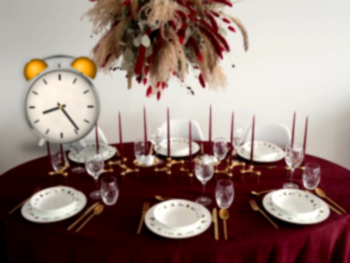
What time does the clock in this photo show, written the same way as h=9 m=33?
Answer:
h=8 m=24
